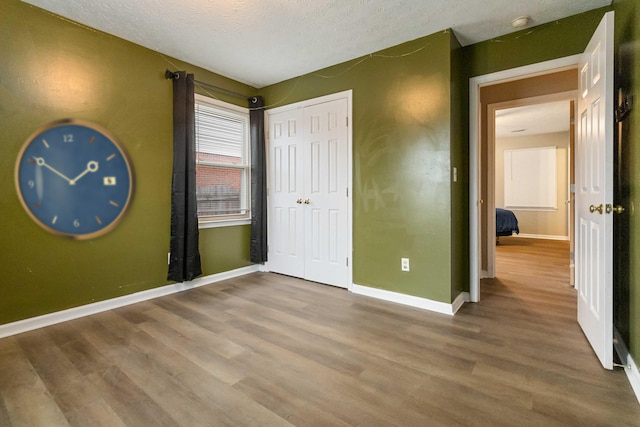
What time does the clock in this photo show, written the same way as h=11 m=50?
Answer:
h=1 m=51
